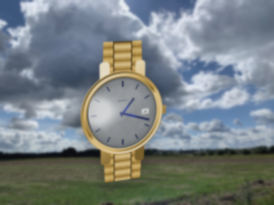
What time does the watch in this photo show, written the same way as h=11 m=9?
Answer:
h=1 m=18
